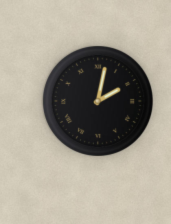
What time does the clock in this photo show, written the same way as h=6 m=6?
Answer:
h=2 m=2
